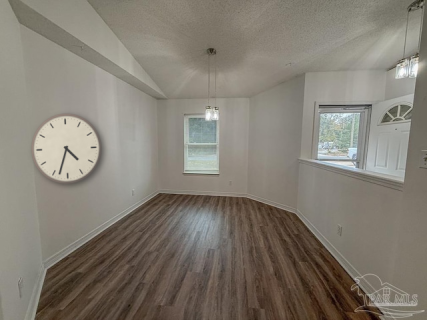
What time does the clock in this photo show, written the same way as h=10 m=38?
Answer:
h=4 m=33
